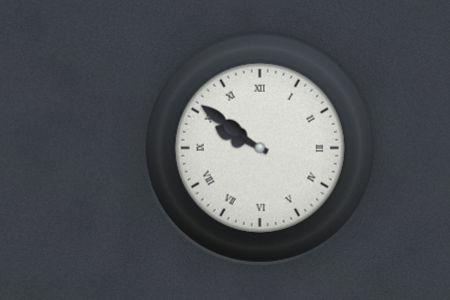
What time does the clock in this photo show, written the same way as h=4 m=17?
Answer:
h=9 m=51
